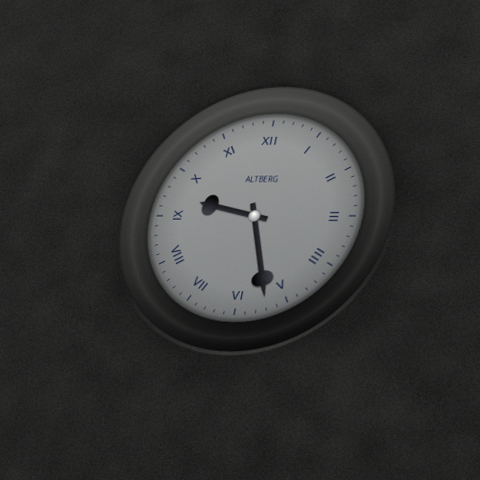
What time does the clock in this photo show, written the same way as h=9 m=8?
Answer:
h=9 m=27
